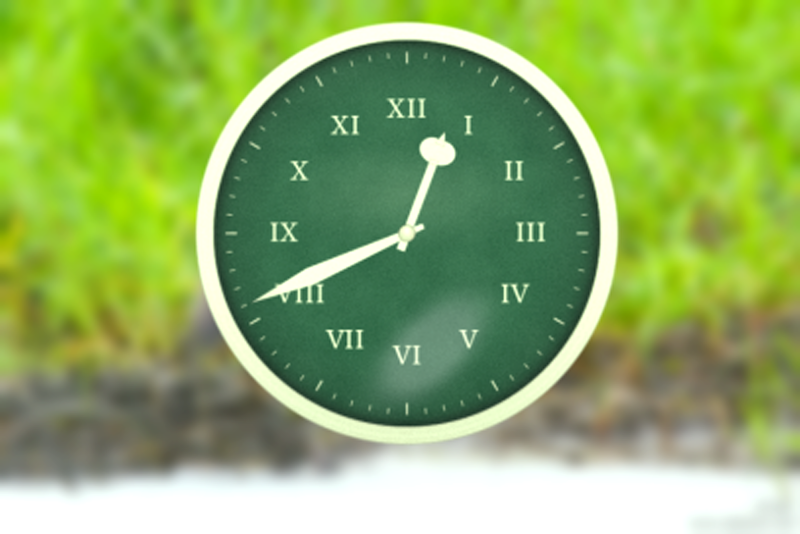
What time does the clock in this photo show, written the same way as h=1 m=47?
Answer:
h=12 m=41
